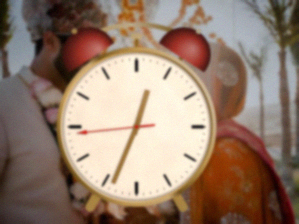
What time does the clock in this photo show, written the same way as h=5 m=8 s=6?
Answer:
h=12 m=33 s=44
